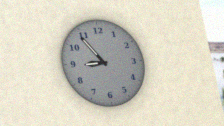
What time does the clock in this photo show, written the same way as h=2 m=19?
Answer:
h=8 m=54
